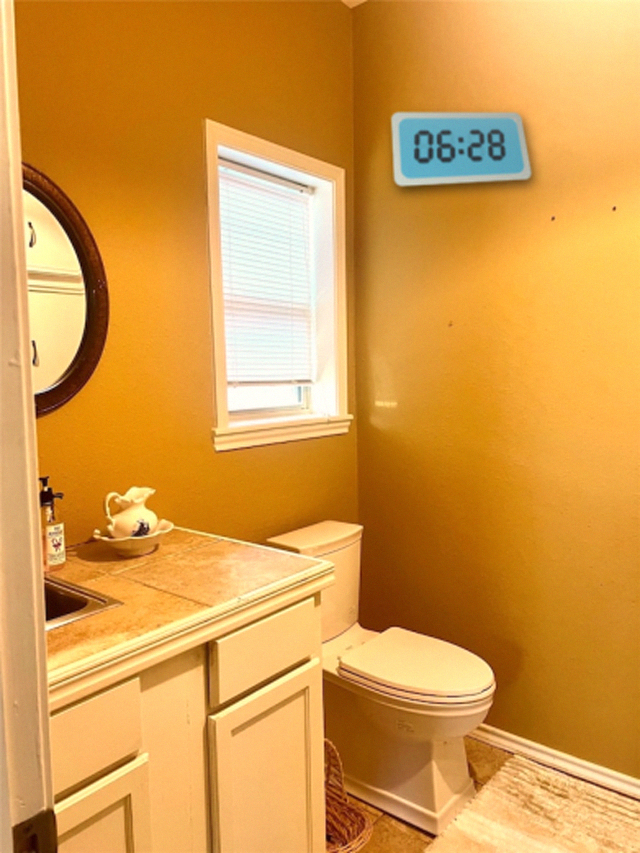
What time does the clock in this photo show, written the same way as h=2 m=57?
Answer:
h=6 m=28
